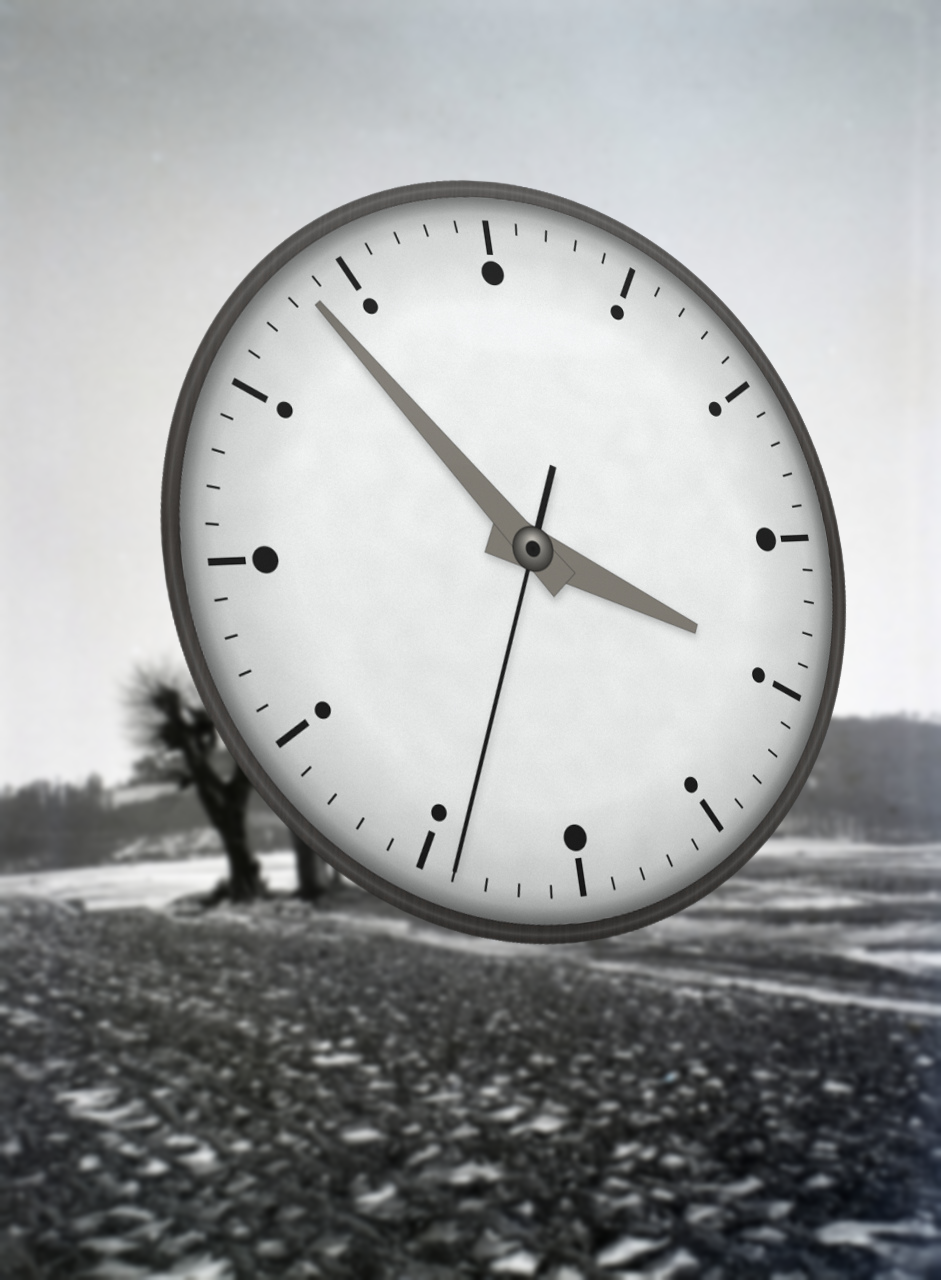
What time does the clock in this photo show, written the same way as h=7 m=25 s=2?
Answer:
h=3 m=53 s=34
